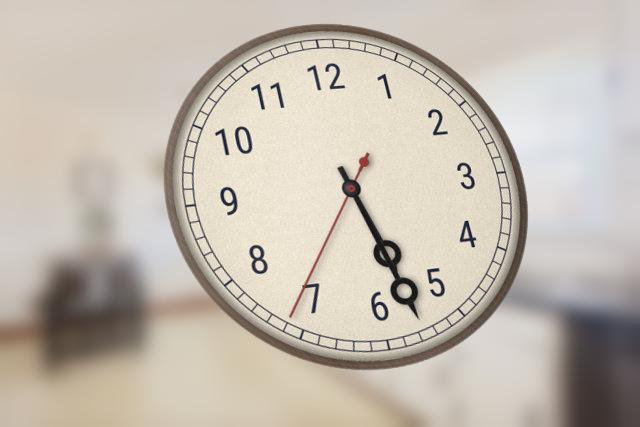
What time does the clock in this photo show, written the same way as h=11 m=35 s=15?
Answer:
h=5 m=27 s=36
